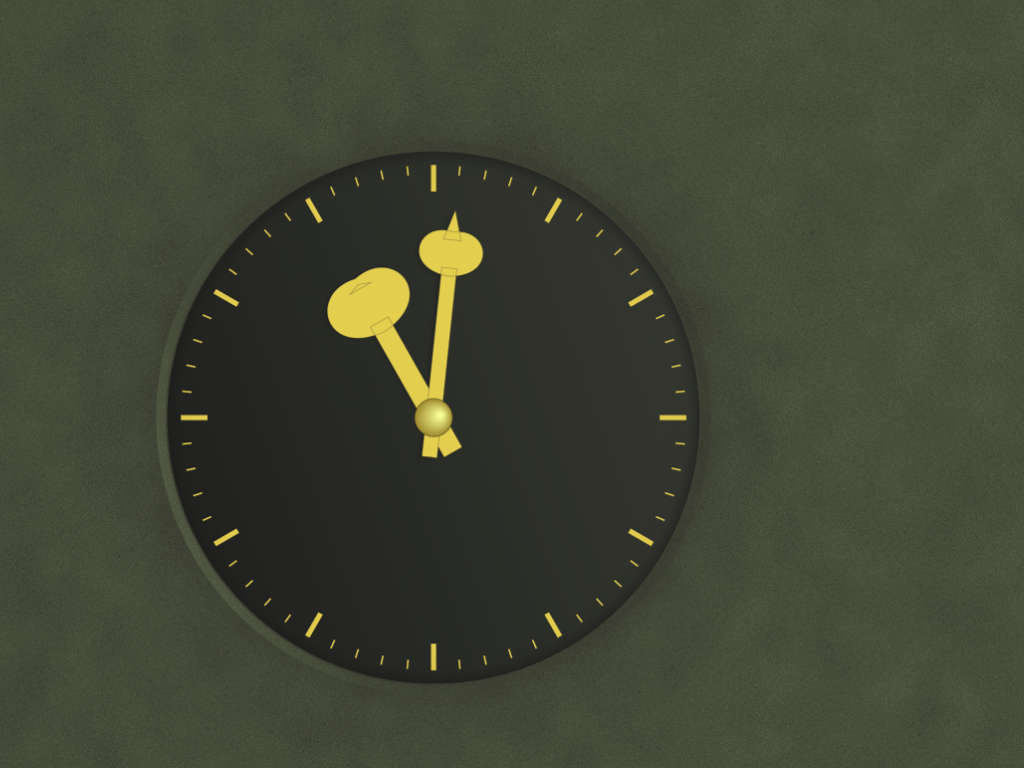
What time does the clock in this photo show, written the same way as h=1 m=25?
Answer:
h=11 m=1
